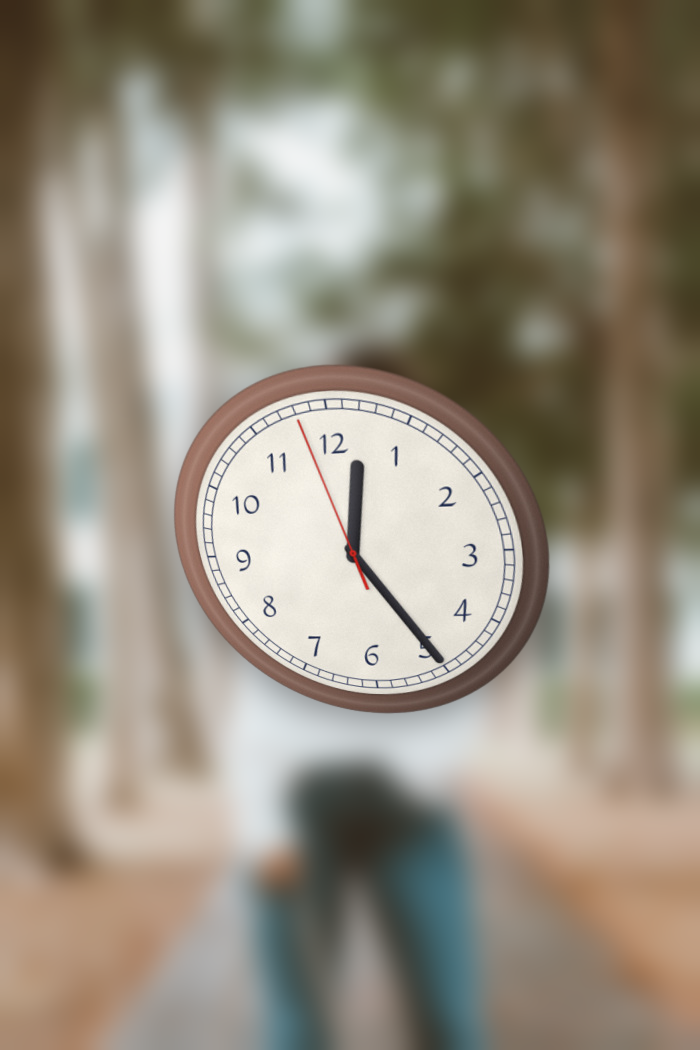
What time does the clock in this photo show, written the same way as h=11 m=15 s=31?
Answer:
h=12 m=24 s=58
